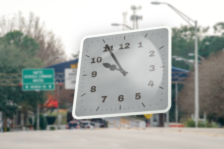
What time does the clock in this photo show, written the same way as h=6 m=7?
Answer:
h=9 m=55
